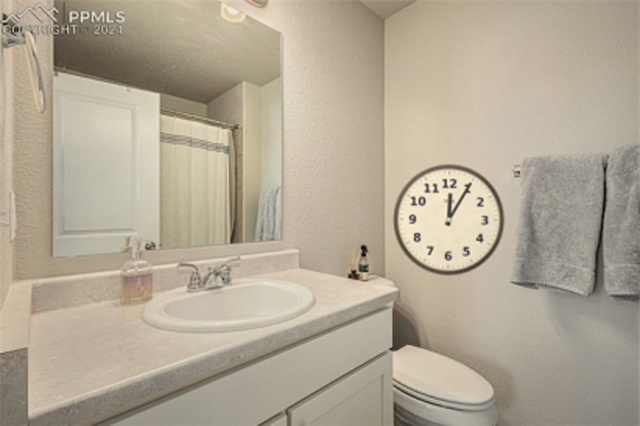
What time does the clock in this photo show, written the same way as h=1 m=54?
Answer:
h=12 m=5
